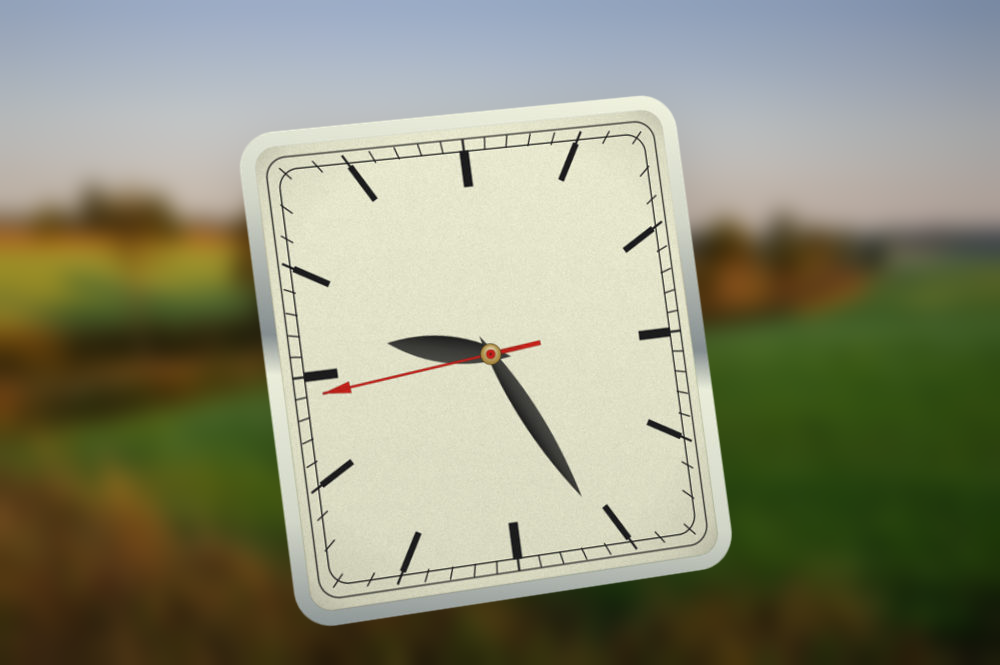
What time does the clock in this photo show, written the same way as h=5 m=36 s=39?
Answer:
h=9 m=25 s=44
